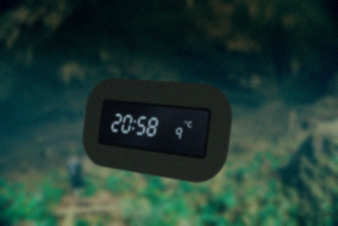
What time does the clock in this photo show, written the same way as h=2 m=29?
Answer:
h=20 m=58
